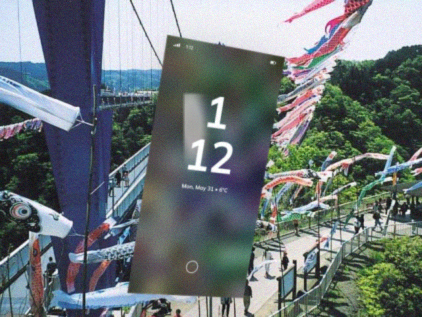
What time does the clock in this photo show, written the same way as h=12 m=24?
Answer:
h=1 m=12
